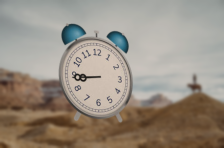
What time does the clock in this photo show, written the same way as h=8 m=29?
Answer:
h=8 m=44
